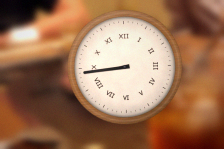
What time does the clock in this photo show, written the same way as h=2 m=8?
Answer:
h=8 m=44
